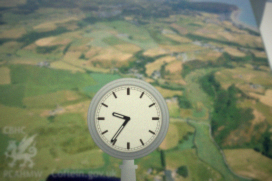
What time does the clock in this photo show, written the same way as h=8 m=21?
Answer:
h=9 m=36
